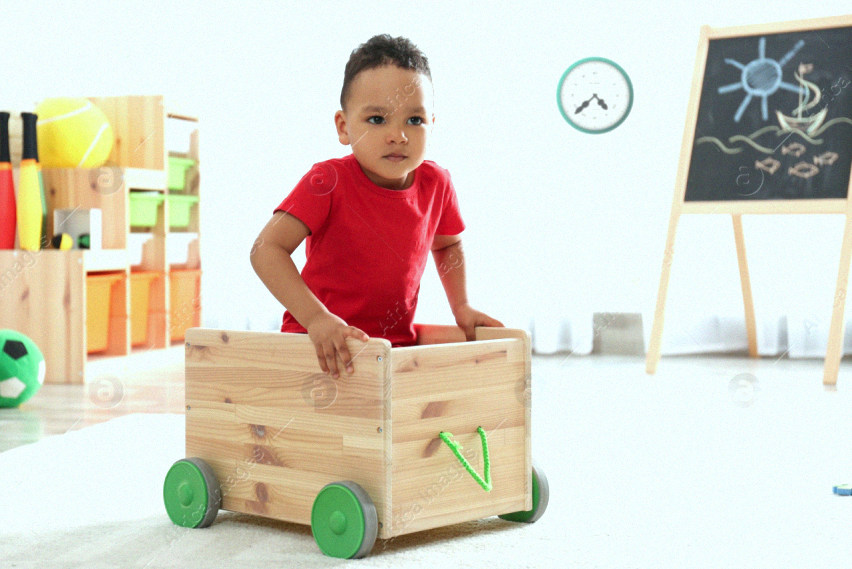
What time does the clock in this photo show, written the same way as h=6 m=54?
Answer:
h=4 m=38
